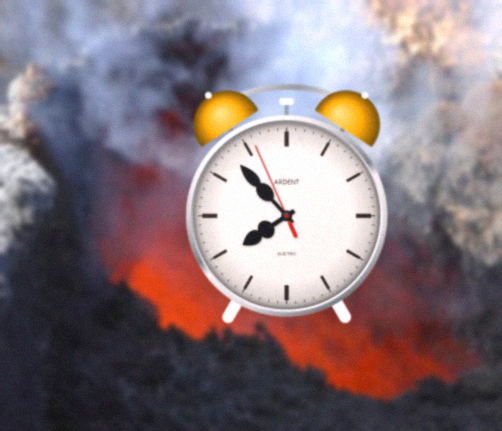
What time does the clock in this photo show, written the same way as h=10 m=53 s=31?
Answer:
h=7 m=52 s=56
